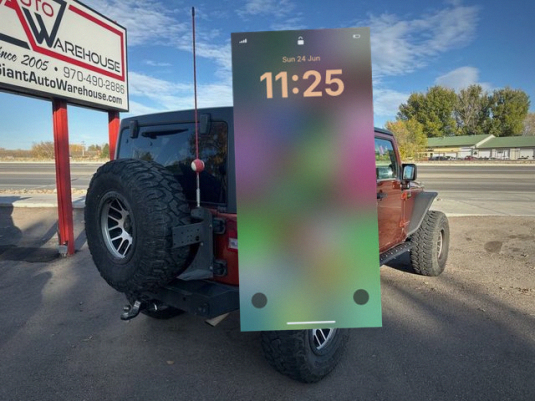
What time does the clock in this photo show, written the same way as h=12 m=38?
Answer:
h=11 m=25
